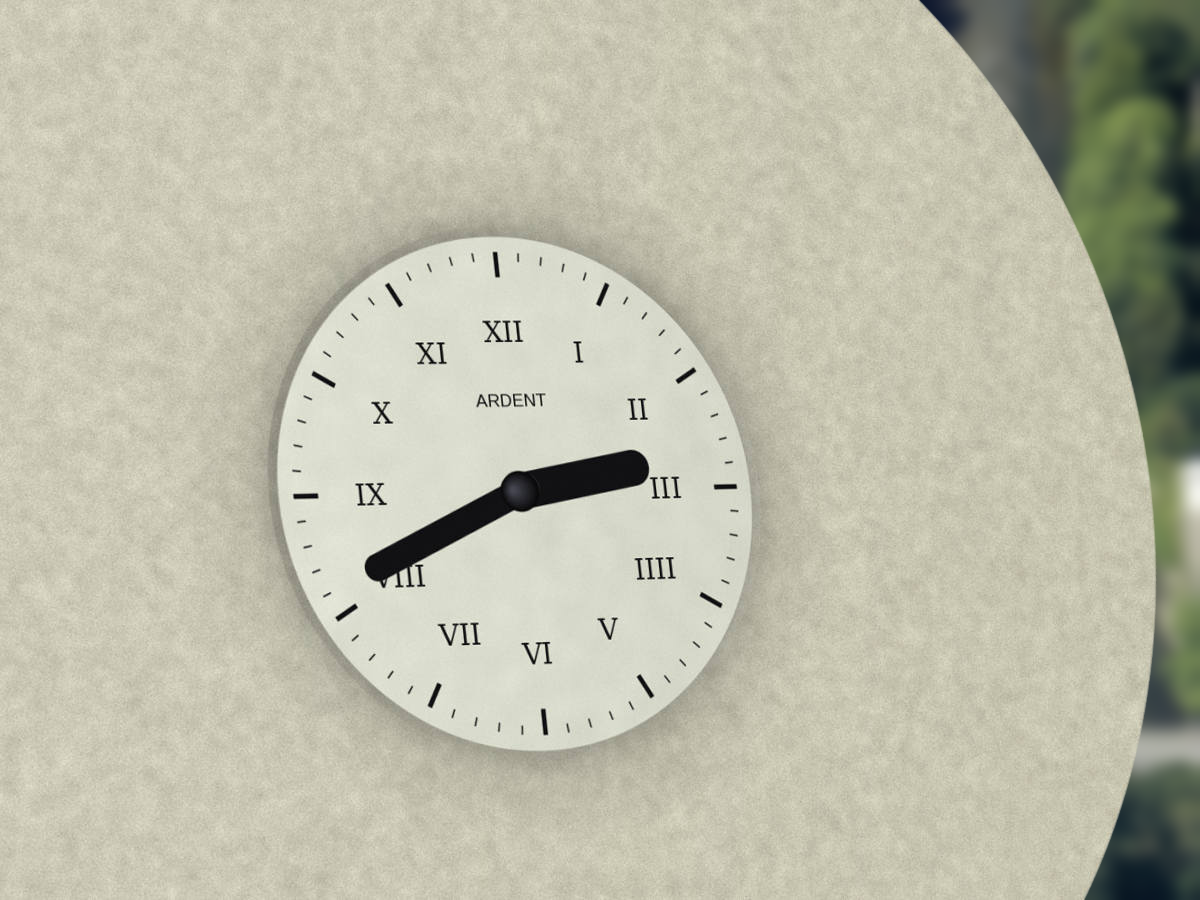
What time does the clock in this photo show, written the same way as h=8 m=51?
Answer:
h=2 m=41
